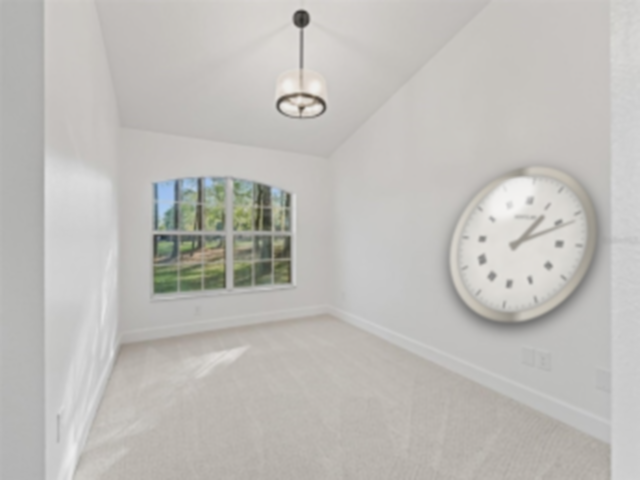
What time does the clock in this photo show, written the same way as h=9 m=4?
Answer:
h=1 m=11
